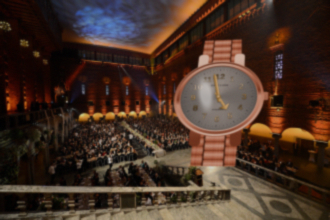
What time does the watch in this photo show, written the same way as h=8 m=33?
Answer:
h=4 m=58
